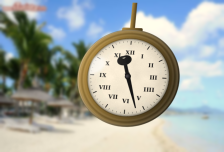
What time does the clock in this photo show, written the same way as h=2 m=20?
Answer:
h=11 m=27
